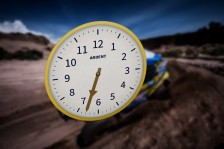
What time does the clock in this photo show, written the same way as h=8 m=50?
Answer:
h=6 m=33
